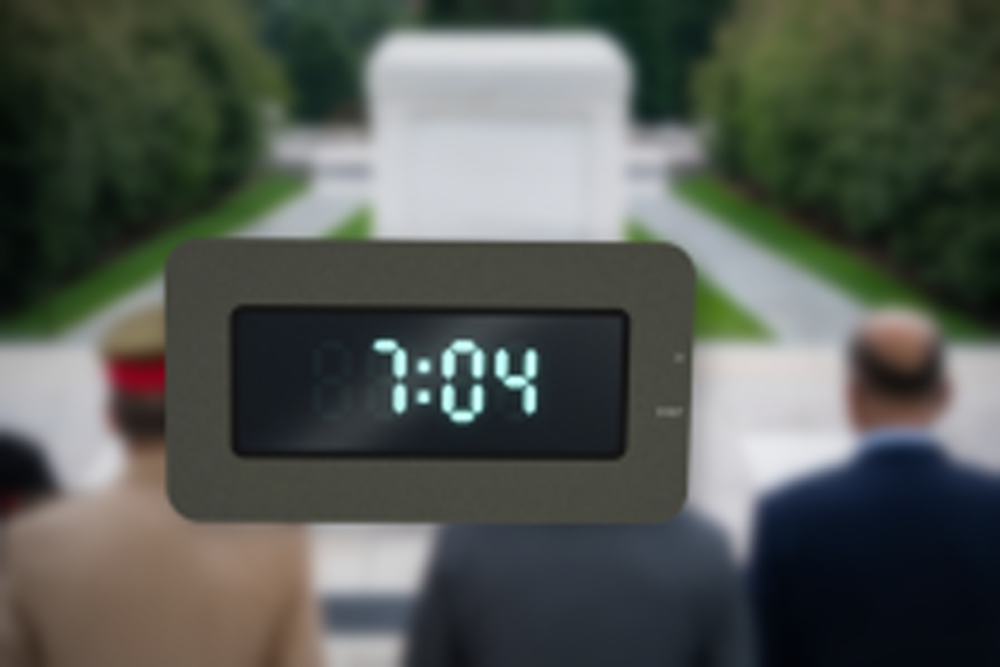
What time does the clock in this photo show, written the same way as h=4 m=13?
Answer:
h=7 m=4
